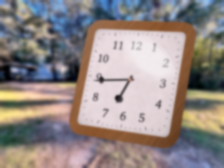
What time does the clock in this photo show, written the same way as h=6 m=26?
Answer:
h=6 m=44
